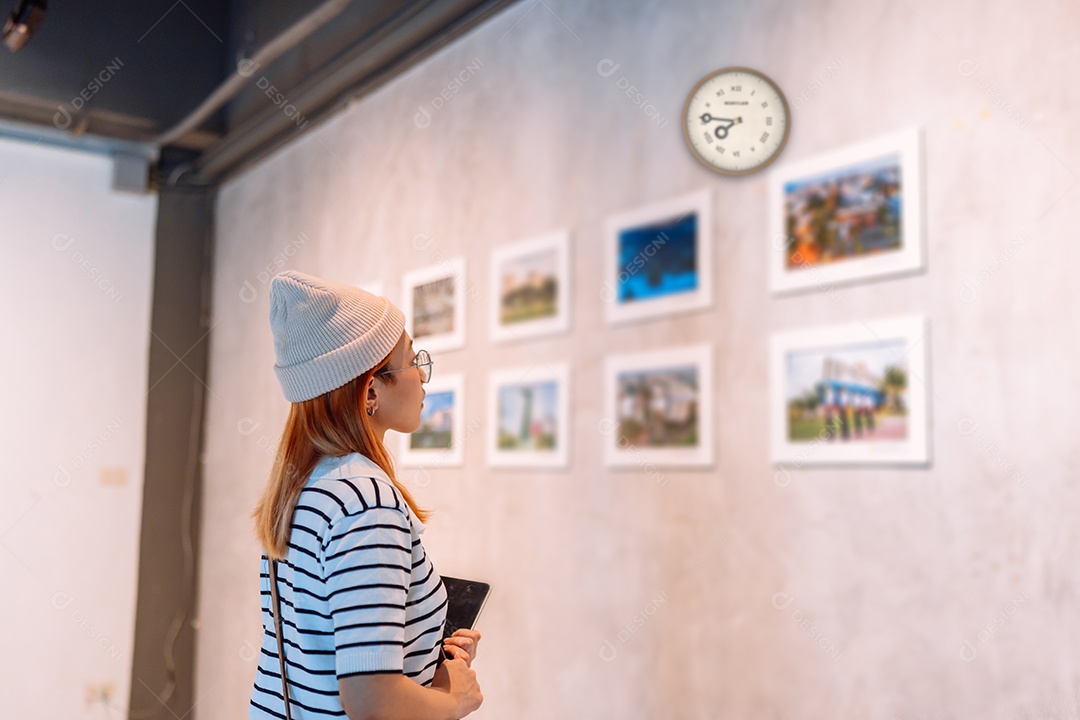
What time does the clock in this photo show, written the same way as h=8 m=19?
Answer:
h=7 m=46
